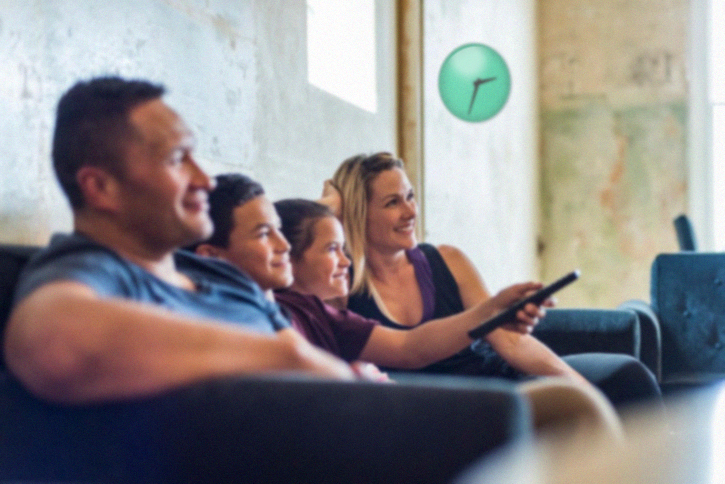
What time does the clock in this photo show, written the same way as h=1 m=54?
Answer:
h=2 m=33
